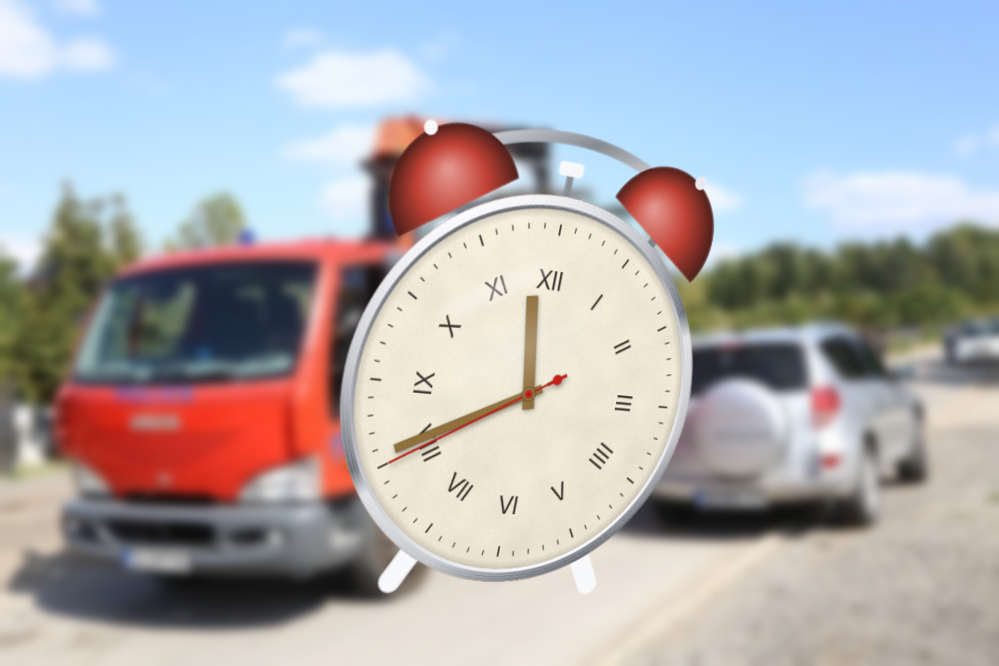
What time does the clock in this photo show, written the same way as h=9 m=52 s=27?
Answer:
h=11 m=40 s=40
